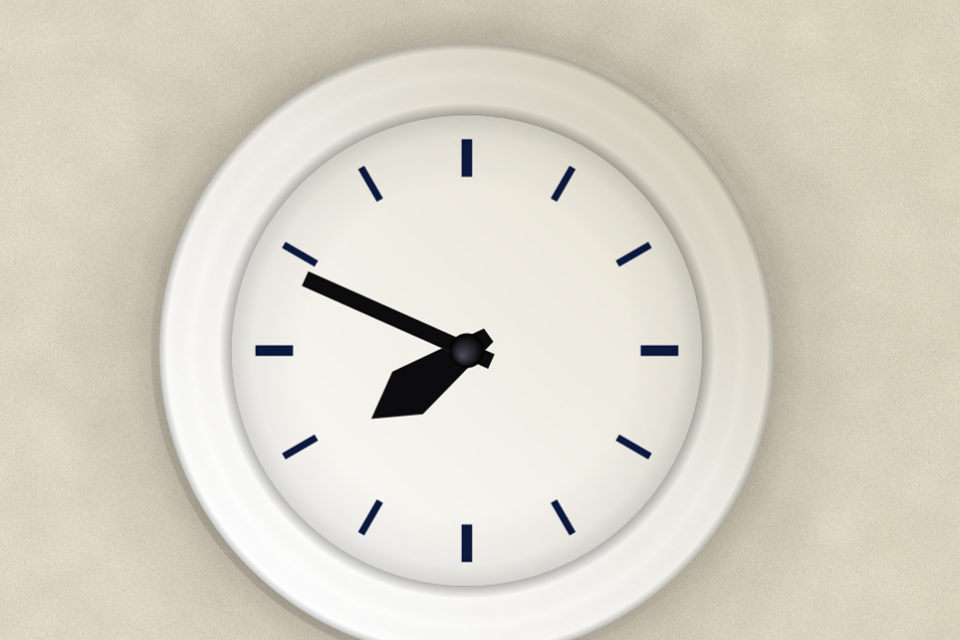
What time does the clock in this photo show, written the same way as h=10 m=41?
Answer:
h=7 m=49
